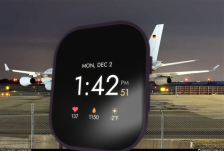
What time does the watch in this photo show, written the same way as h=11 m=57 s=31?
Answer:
h=1 m=42 s=51
